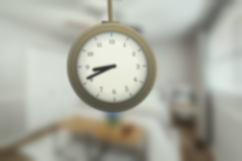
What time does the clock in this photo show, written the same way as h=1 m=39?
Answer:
h=8 m=41
